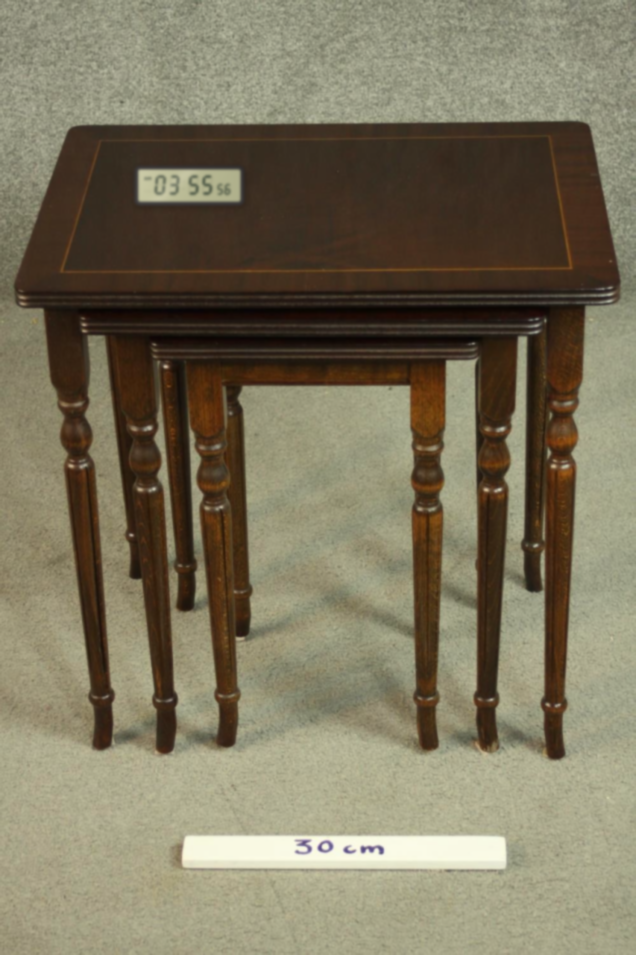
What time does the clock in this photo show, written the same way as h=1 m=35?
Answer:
h=3 m=55
